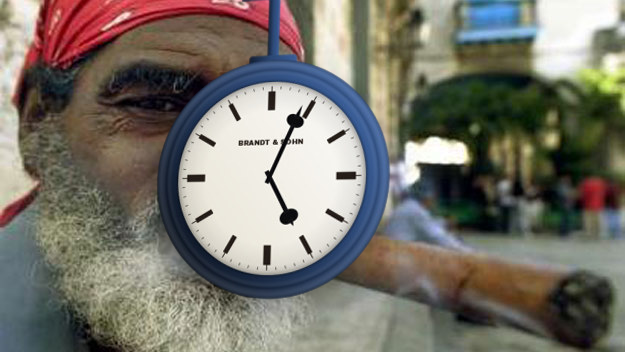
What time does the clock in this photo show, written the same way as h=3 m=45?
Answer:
h=5 m=4
